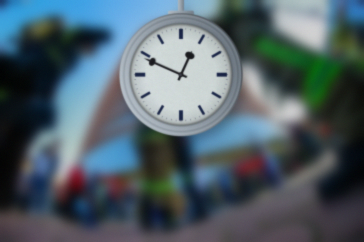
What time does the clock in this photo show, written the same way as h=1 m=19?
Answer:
h=12 m=49
